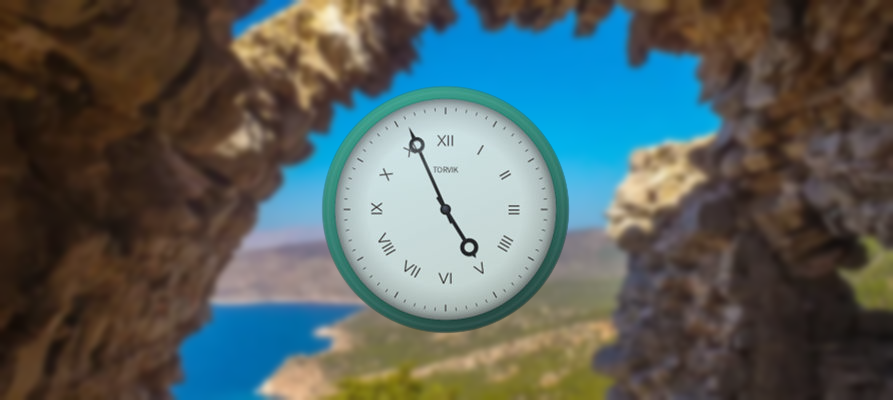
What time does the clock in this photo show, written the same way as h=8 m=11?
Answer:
h=4 m=56
